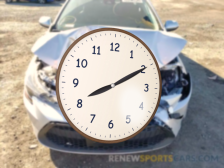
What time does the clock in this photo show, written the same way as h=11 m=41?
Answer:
h=8 m=10
